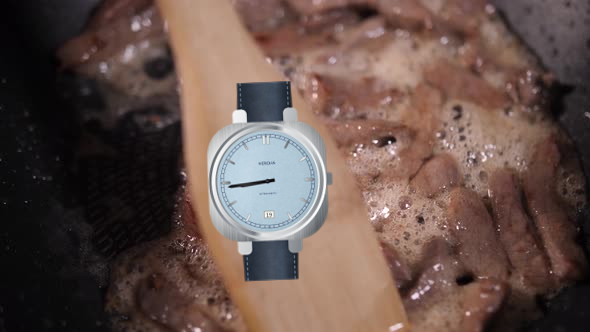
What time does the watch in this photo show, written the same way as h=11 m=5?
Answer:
h=8 m=44
